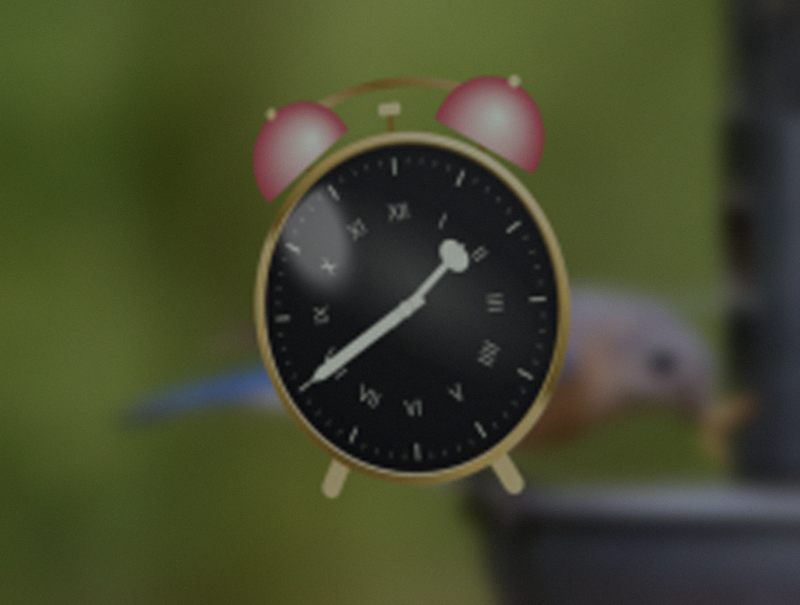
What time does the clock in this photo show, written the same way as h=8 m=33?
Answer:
h=1 m=40
